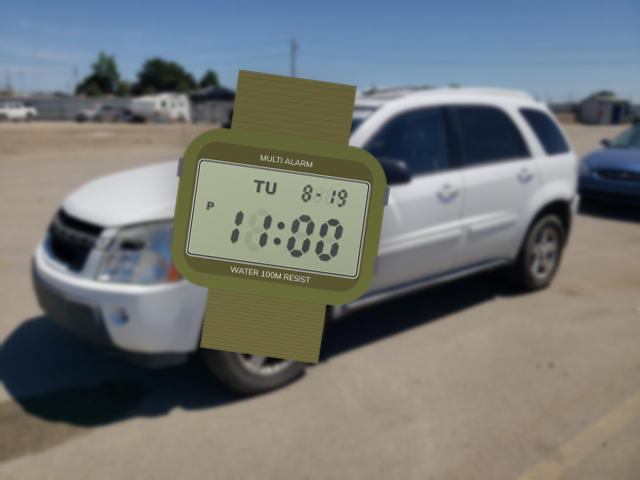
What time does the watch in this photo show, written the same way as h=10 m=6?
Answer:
h=11 m=0
